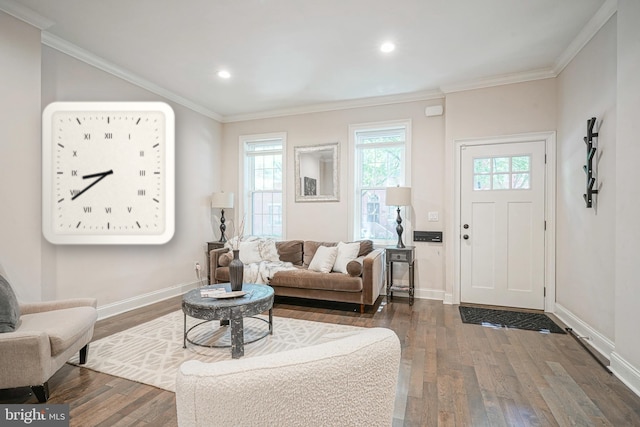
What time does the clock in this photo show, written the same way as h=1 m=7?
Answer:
h=8 m=39
